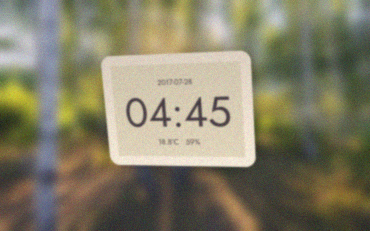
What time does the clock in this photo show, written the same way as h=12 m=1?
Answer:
h=4 m=45
